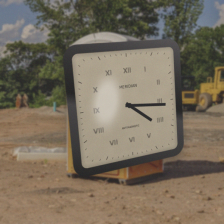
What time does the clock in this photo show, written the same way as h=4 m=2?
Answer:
h=4 m=16
